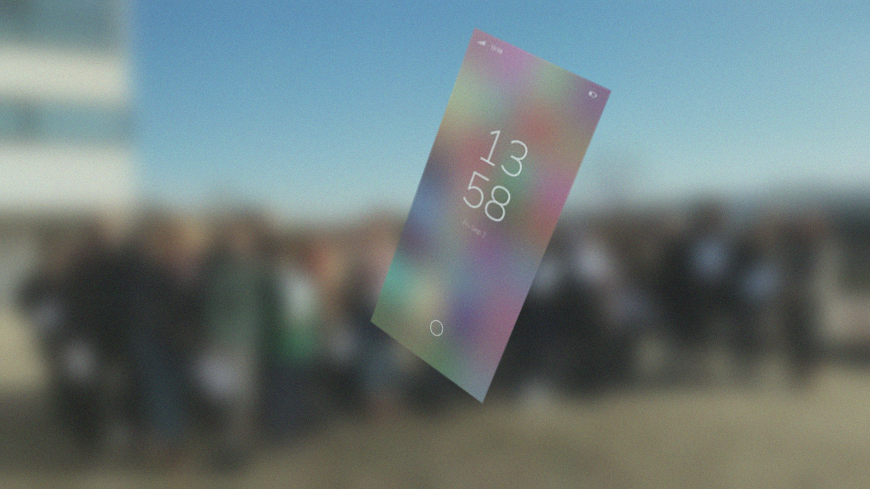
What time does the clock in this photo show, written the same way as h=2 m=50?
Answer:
h=13 m=58
